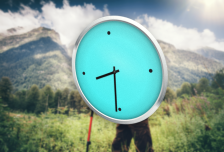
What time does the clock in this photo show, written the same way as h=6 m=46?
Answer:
h=8 m=31
